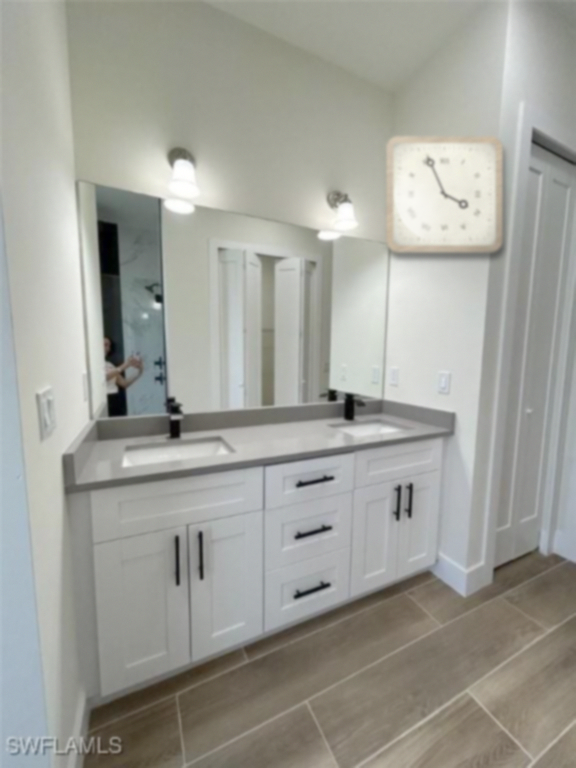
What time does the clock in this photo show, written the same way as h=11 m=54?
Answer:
h=3 m=56
